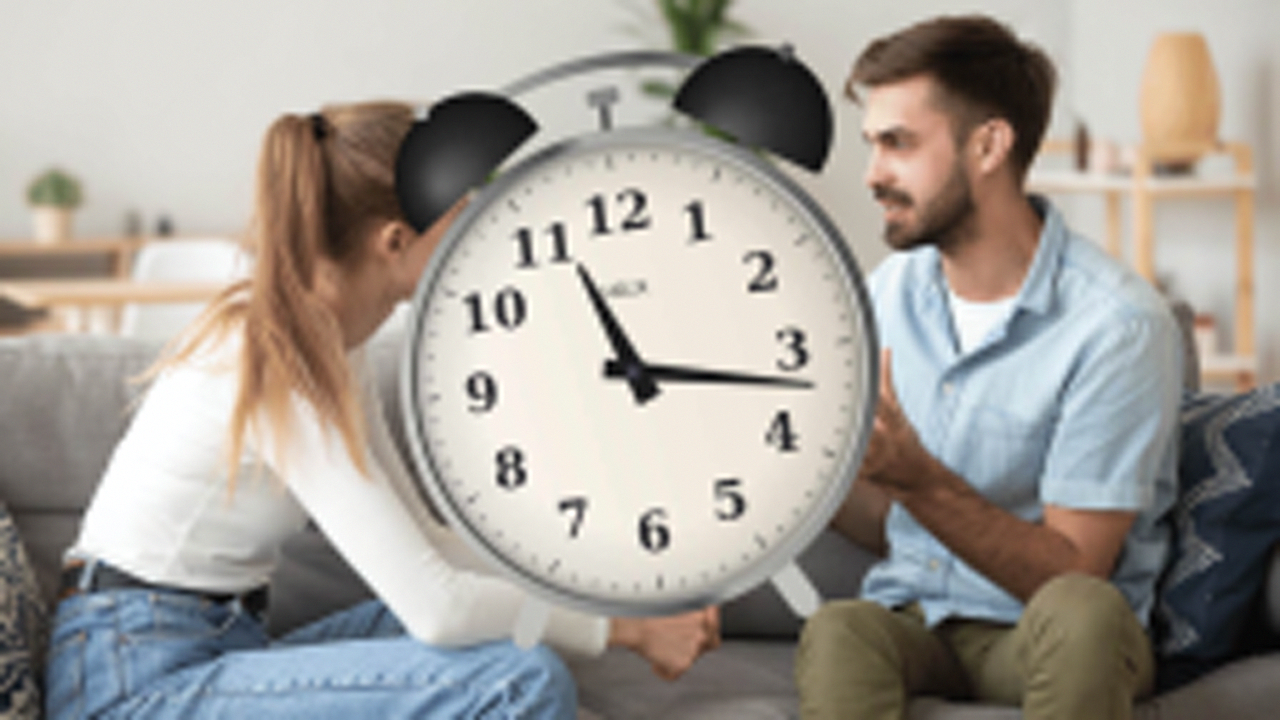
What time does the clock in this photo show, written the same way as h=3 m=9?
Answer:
h=11 m=17
